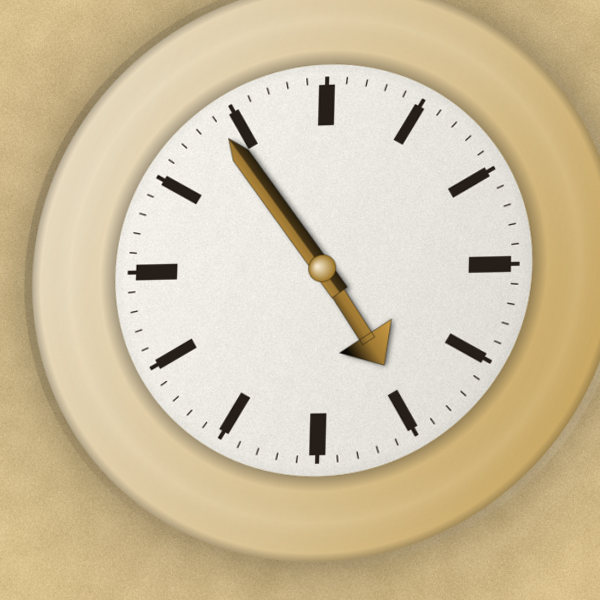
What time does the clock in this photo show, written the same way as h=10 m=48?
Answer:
h=4 m=54
